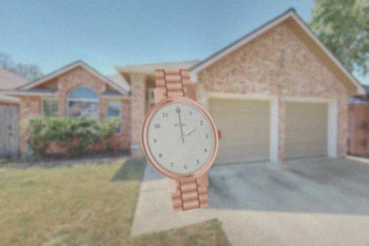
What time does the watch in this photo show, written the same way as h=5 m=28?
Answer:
h=2 m=0
